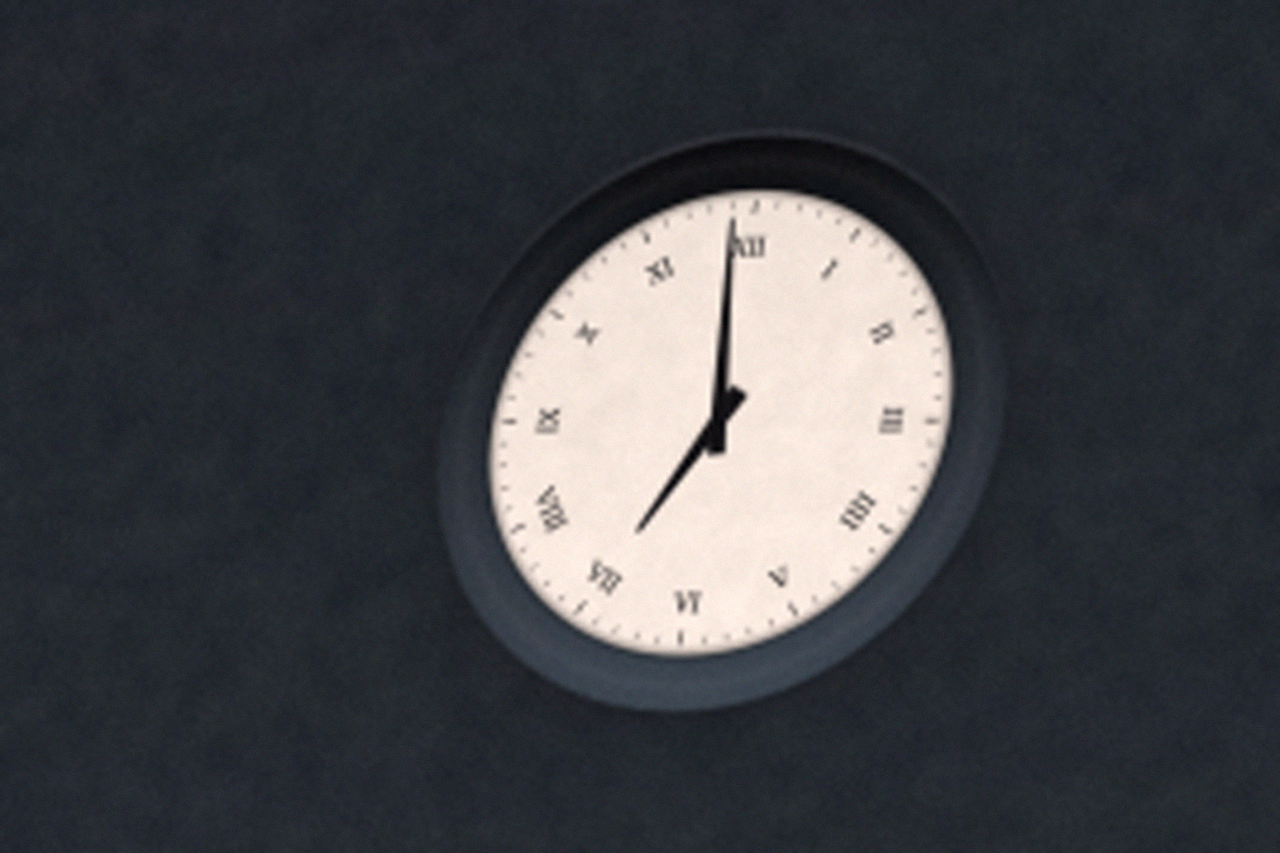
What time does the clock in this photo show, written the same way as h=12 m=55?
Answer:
h=6 m=59
